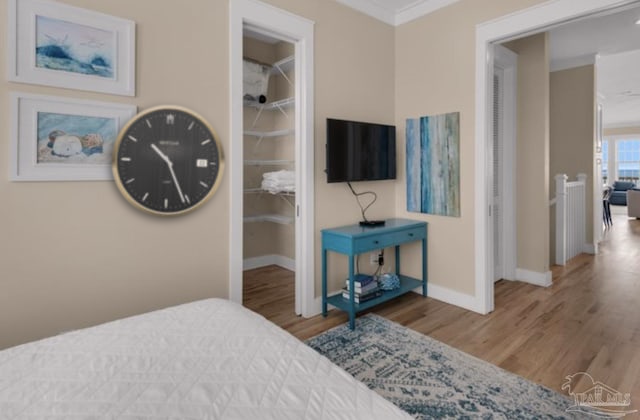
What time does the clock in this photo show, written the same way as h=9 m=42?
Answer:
h=10 m=26
